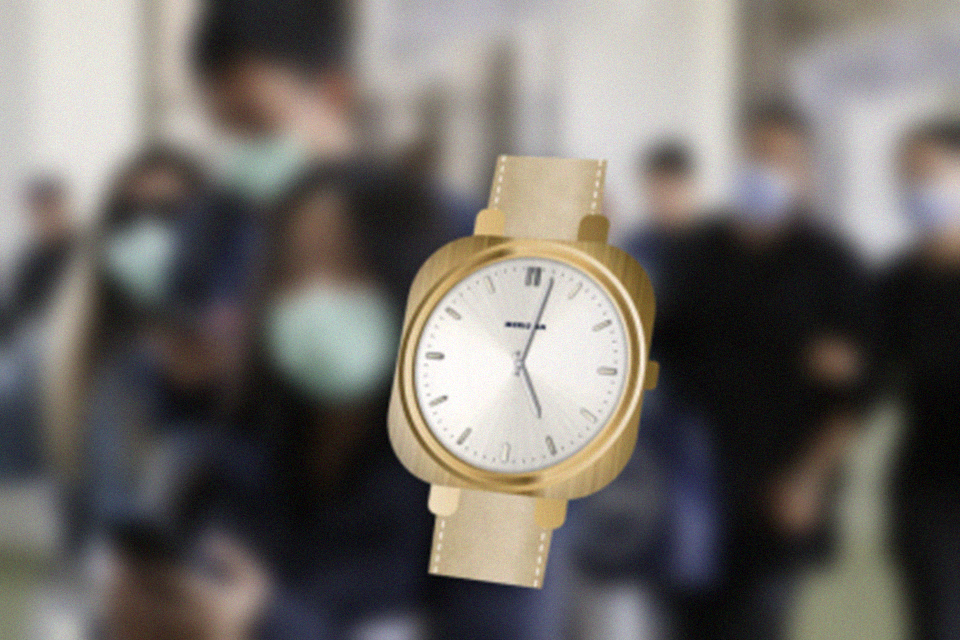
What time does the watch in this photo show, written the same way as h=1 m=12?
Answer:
h=5 m=2
